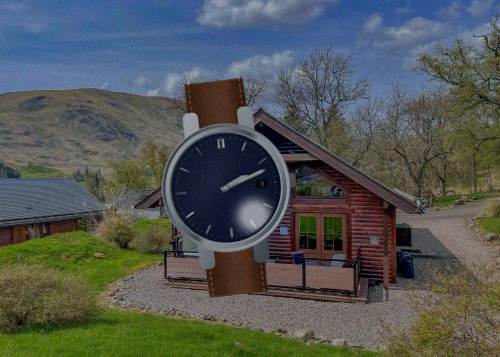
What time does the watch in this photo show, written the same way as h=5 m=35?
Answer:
h=2 m=12
